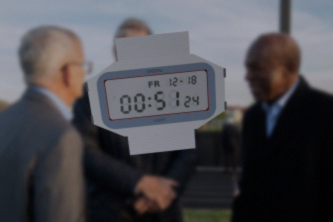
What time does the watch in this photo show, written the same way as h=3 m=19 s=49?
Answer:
h=0 m=51 s=24
